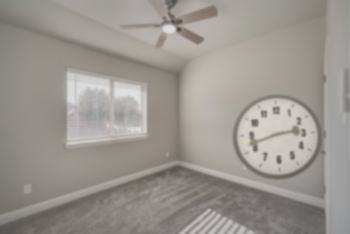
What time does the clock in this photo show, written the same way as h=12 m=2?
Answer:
h=2 m=42
